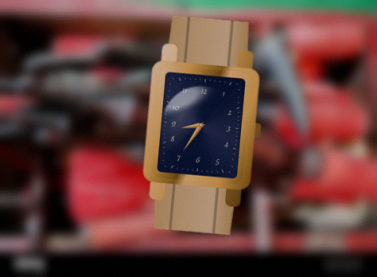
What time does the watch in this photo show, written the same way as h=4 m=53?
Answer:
h=8 m=35
